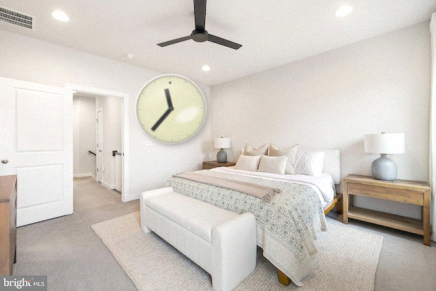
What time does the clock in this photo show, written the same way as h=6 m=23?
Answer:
h=11 m=37
